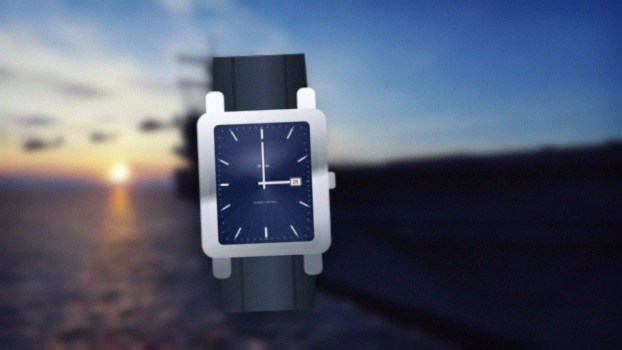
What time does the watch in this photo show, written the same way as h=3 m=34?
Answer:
h=3 m=0
